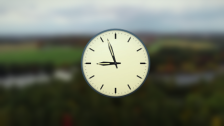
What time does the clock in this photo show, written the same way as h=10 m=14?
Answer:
h=8 m=57
